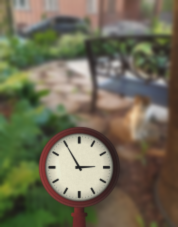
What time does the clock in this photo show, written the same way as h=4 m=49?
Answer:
h=2 m=55
